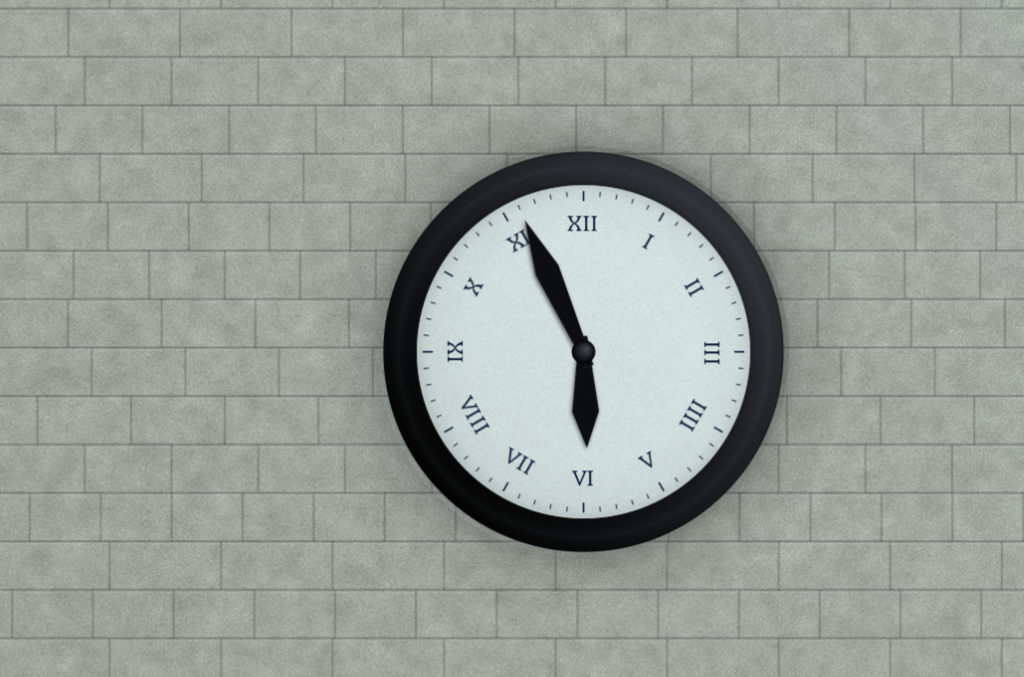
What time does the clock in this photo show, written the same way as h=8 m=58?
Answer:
h=5 m=56
